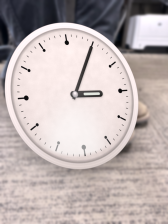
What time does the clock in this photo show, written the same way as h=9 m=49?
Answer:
h=3 m=5
